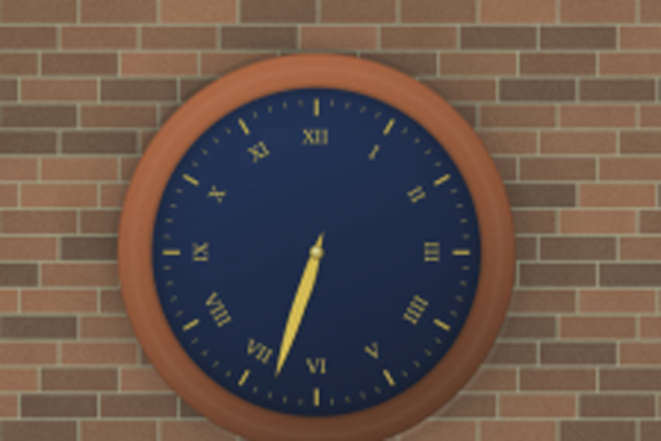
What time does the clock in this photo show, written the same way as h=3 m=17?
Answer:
h=6 m=33
